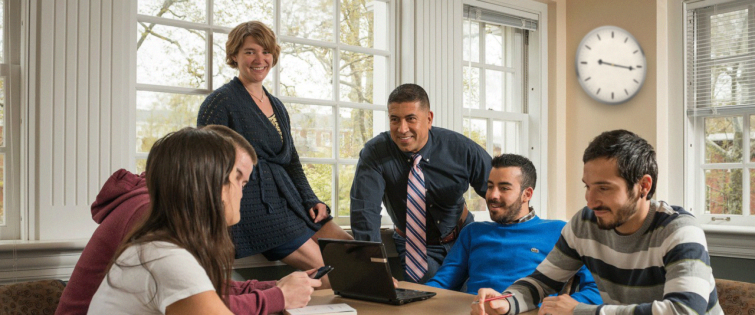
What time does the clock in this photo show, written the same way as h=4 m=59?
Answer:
h=9 m=16
